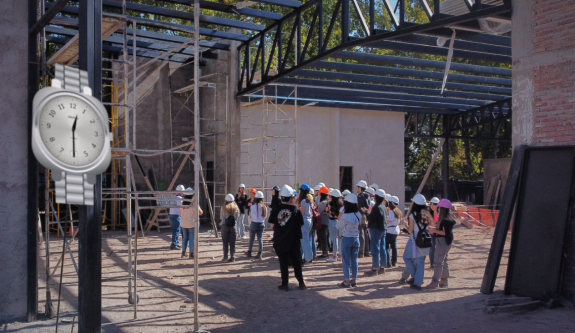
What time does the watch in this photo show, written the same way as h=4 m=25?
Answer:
h=12 m=30
